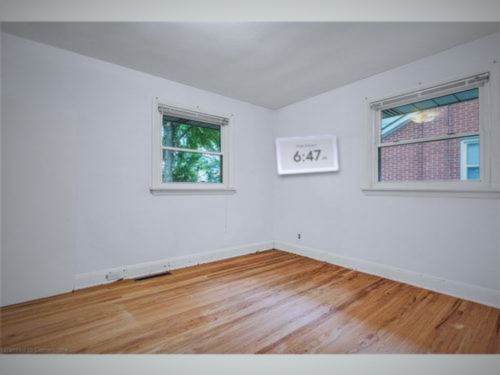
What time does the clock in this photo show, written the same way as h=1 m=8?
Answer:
h=6 m=47
